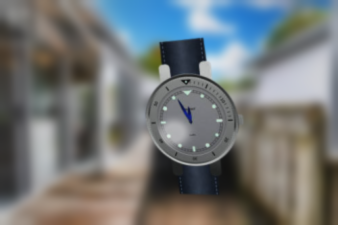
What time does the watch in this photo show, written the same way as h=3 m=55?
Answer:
h=11 m=56
